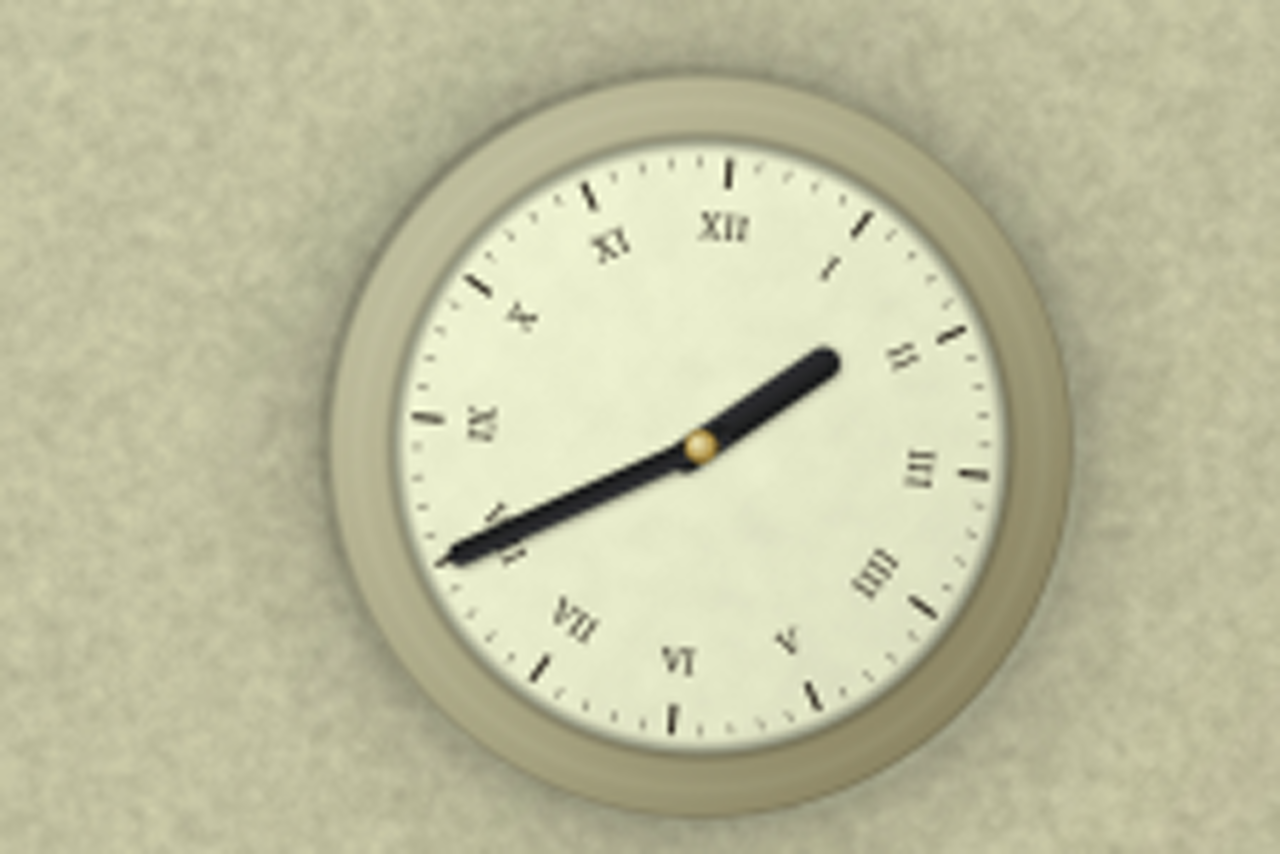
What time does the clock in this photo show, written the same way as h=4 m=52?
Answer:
h=1 m=40
